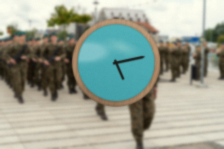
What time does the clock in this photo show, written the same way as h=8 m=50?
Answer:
h=5 m=13
